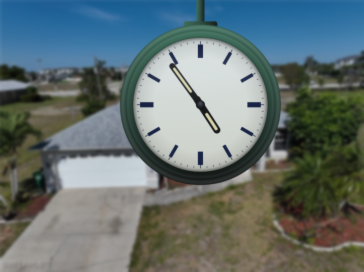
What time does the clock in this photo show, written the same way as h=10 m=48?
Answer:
h=4 m=54
